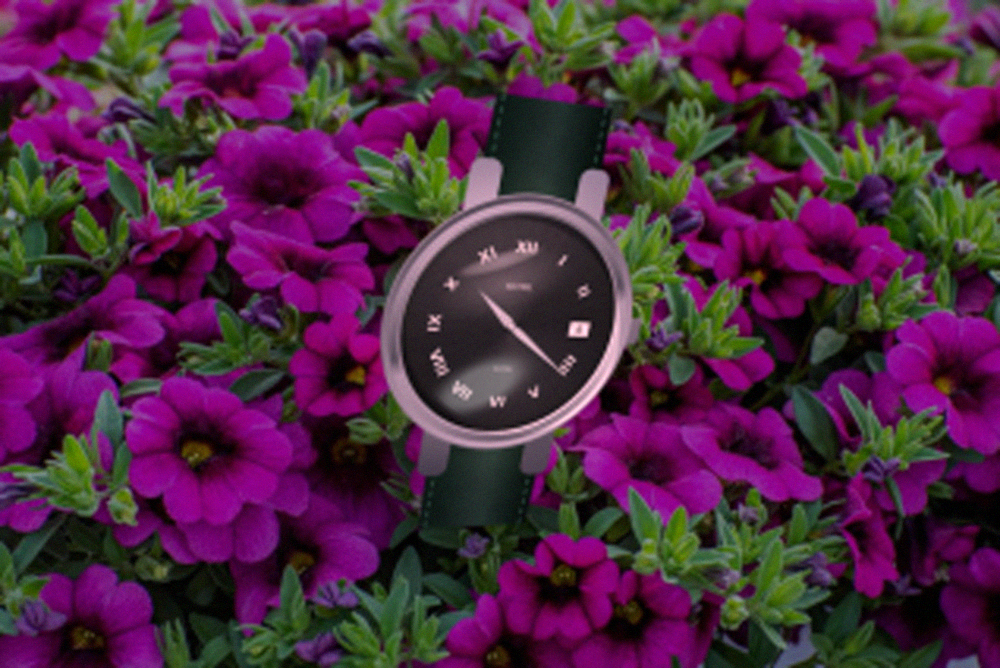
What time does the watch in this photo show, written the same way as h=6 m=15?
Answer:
h=10 m=21
